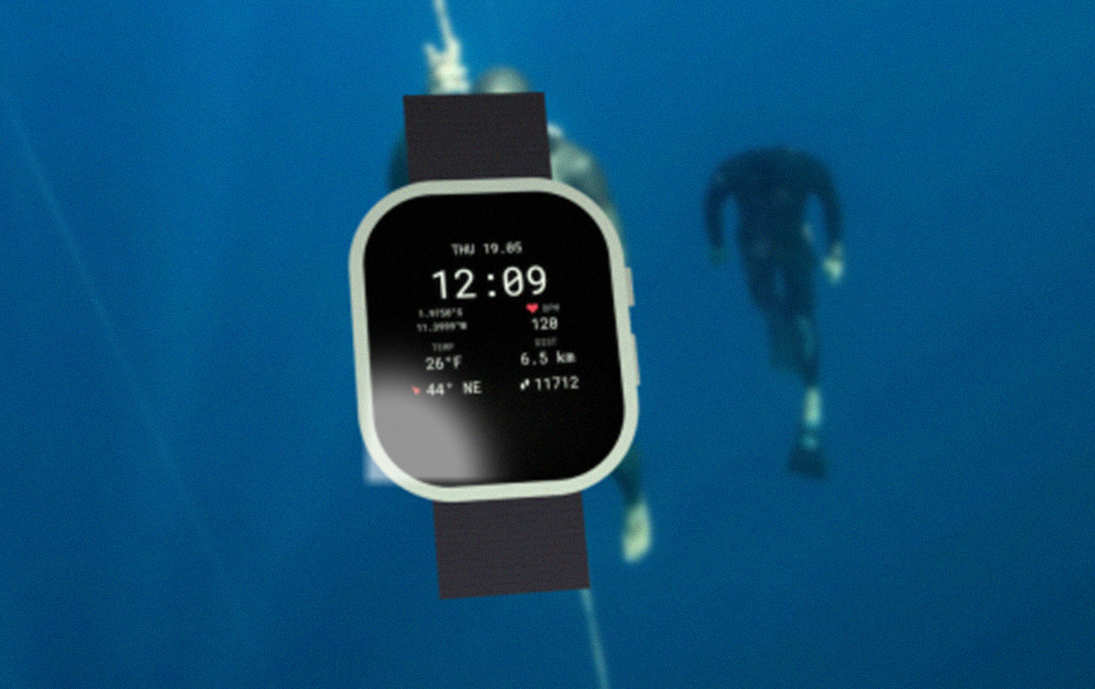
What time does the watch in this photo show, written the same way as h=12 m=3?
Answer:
h=12 m=9
